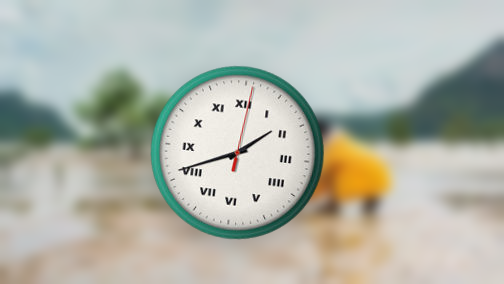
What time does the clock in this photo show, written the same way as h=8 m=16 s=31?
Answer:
h=1 m=41 s=1
